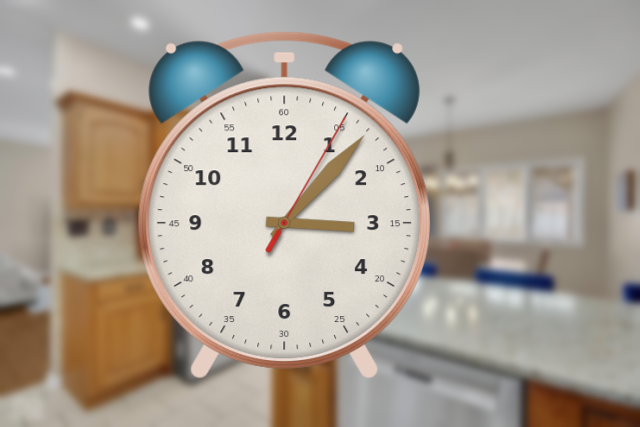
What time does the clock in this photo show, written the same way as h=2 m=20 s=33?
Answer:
h=3 m=7 s=5
